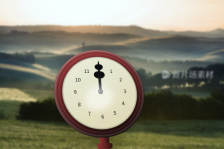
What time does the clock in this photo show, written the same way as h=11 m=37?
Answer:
h=12 m=0
